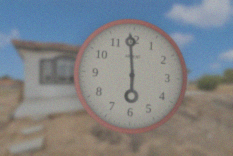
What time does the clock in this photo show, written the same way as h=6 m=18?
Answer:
h=5 m=59
